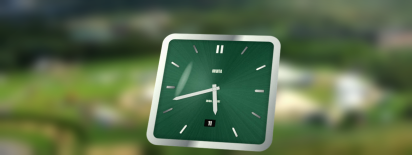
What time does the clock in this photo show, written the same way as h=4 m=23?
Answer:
h=5 m=42
